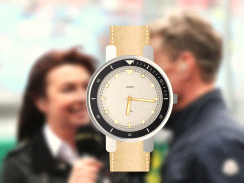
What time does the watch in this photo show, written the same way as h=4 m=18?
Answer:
h=6 m=16
